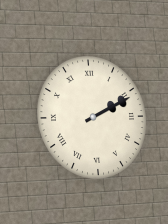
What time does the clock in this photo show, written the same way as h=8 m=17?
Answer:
h=2 m=11
